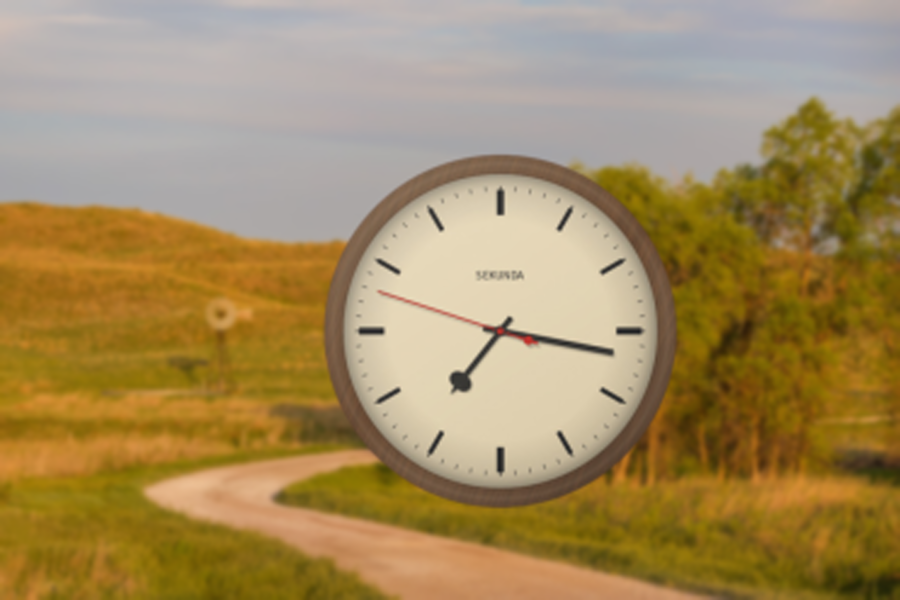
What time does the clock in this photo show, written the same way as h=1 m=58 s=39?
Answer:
h=7 m=16 s=48
